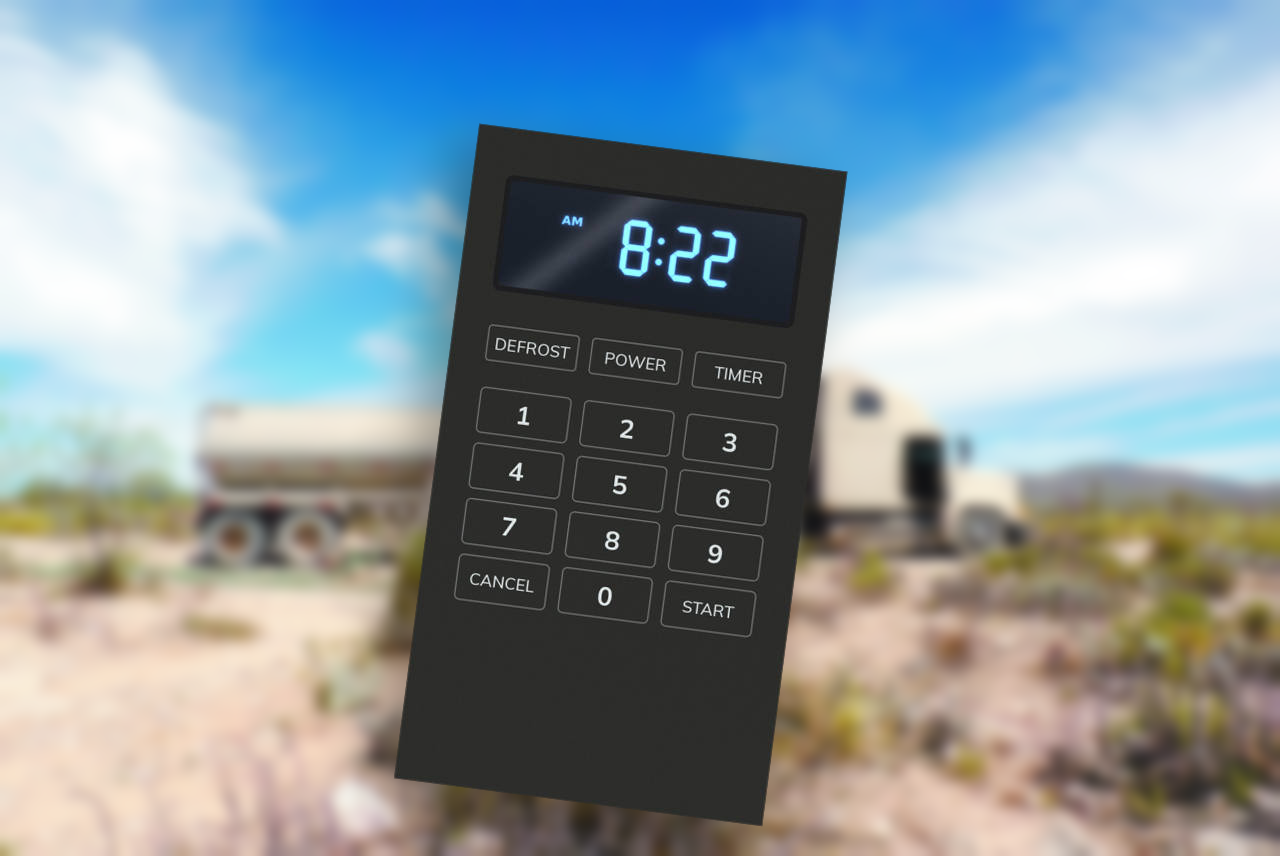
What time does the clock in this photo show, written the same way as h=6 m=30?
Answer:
h=8 m=22
